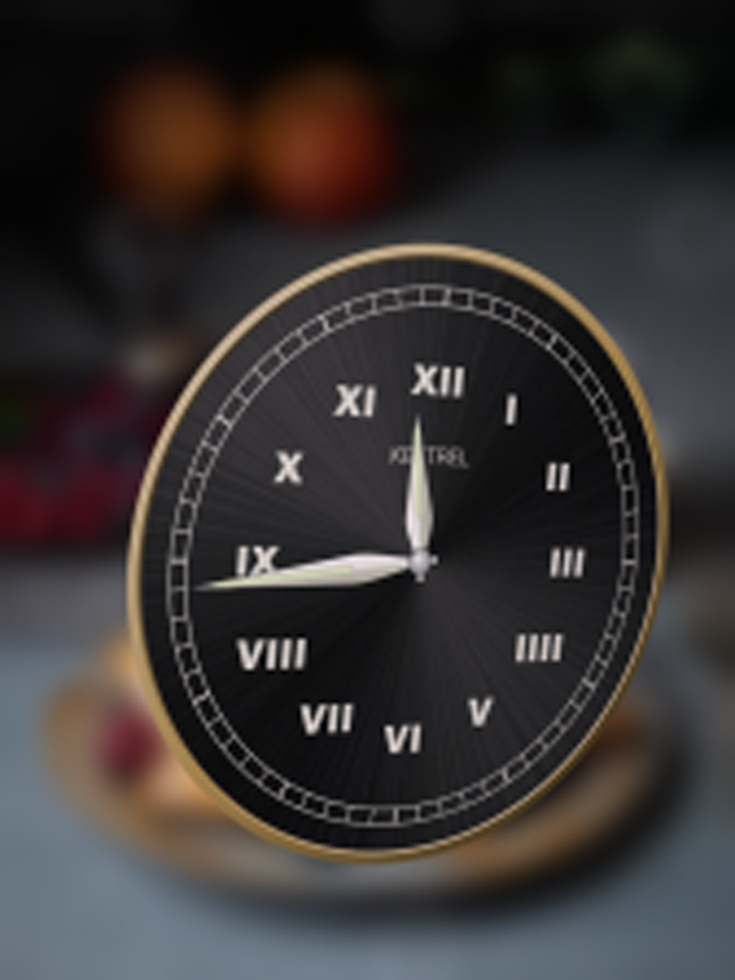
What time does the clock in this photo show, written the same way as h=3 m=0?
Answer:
h=11 m=44
